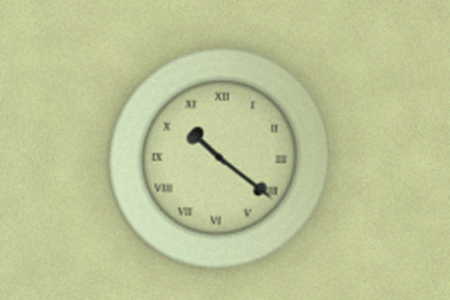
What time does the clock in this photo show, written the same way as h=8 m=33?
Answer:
h=10 m=21
